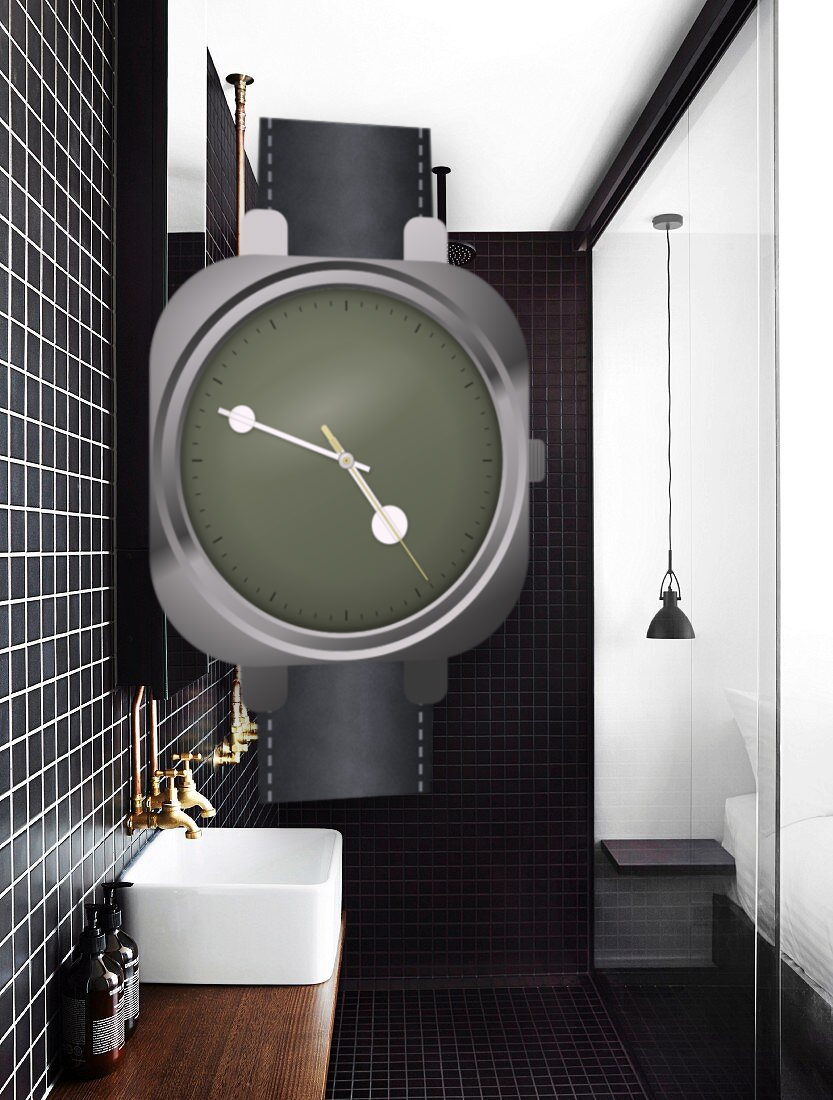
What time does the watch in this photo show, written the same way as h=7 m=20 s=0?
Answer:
h=4 m=48 s=24
